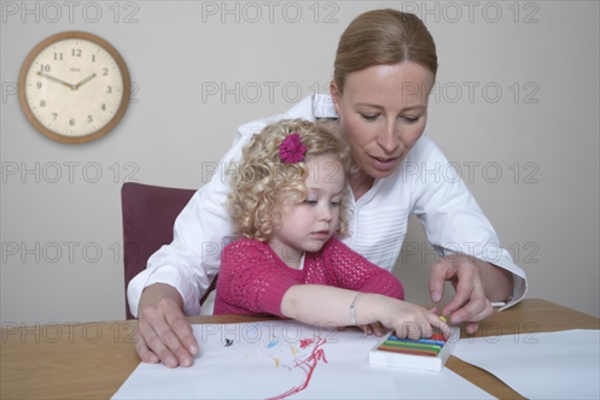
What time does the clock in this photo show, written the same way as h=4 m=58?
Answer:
h=1 m=48
